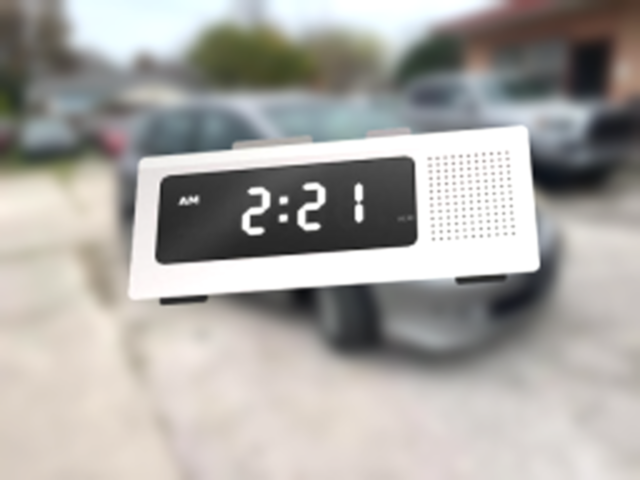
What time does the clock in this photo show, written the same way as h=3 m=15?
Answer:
h=2 m=21
